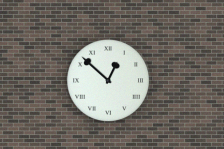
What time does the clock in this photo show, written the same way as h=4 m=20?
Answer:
h=12 m=52
